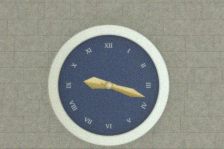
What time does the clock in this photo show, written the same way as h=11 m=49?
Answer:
h=9 m=18
